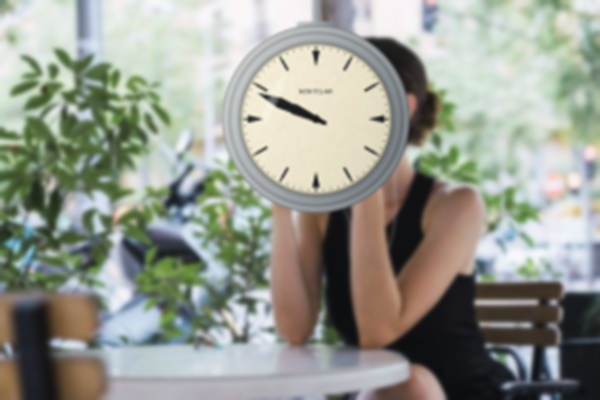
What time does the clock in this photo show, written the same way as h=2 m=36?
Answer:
h=9 m=49
